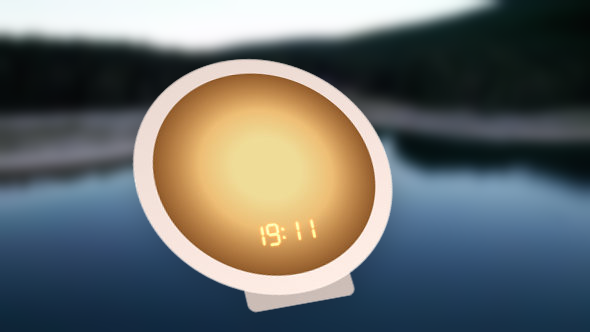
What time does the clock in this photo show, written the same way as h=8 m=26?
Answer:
h=19 m=11
